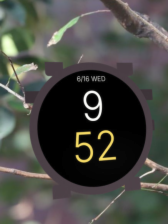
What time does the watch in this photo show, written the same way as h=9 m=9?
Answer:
h=9 m=52
